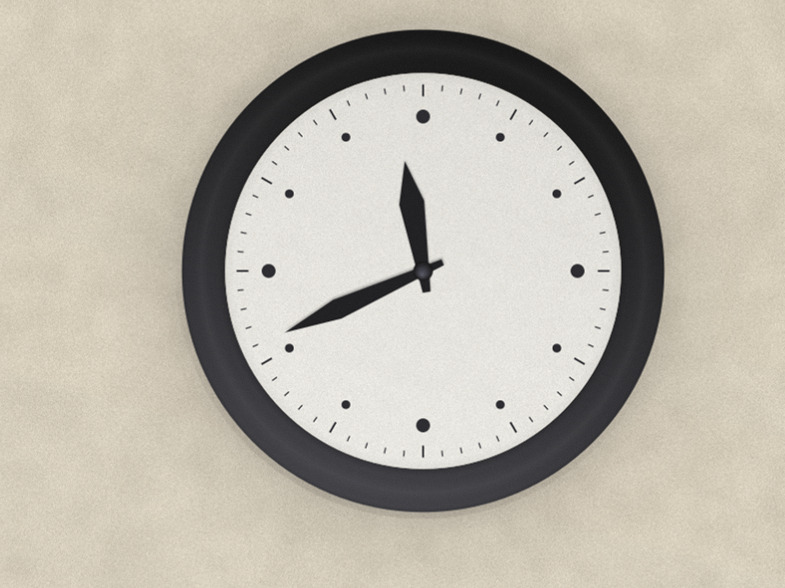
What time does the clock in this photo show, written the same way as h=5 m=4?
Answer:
h=11 m=41
